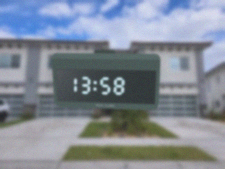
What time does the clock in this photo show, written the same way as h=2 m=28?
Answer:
h=13 m=58
